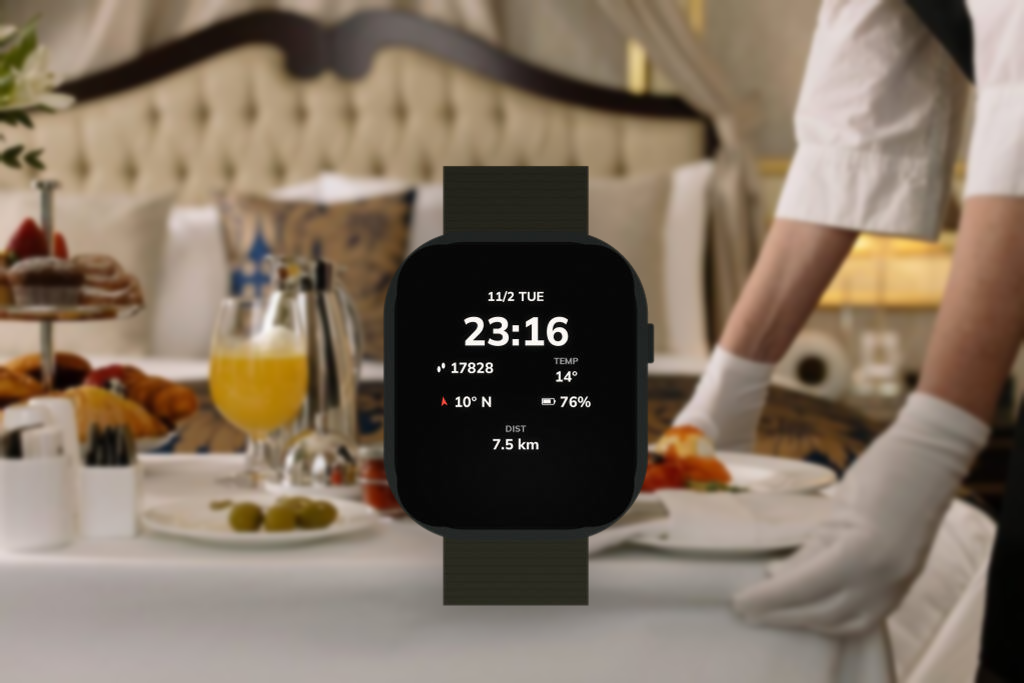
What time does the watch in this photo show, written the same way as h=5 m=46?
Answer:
h=23 m=16
